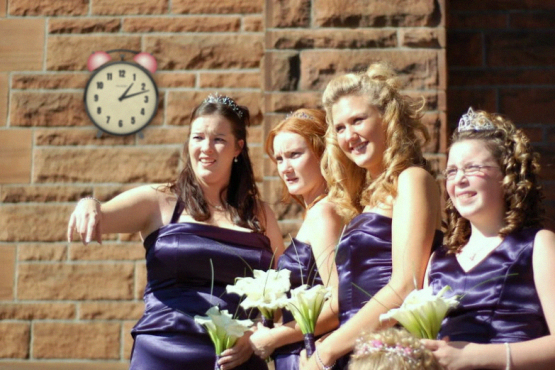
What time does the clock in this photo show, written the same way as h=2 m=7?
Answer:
h=1 m=12
